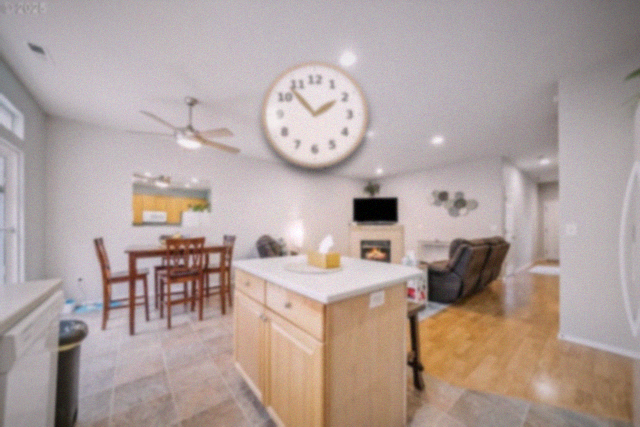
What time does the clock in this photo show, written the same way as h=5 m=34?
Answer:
h=1 m=53
